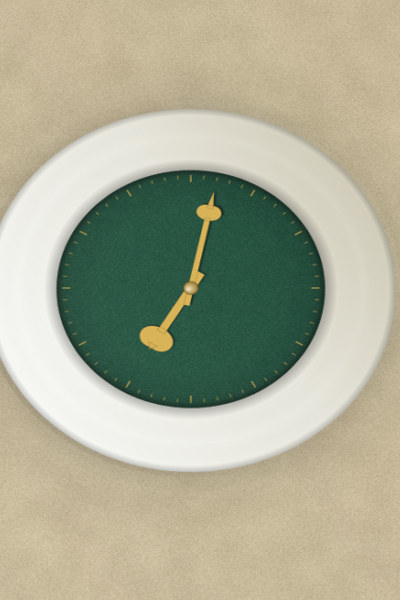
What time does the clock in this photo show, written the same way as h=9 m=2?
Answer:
h=7 m=2
